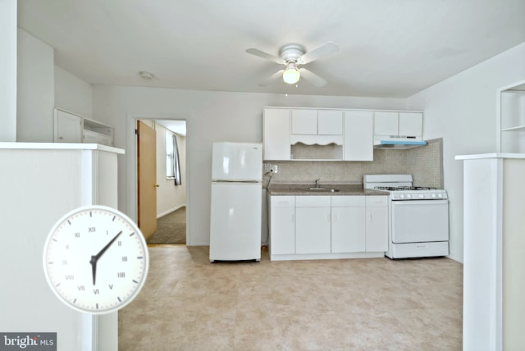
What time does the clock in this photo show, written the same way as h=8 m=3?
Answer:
h=6 m=8
